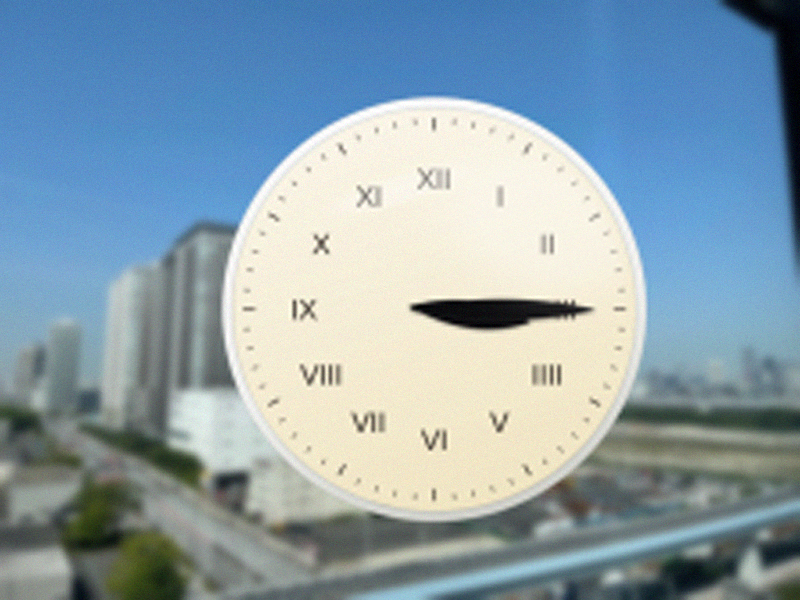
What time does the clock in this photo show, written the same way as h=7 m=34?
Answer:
h=3 m=15
